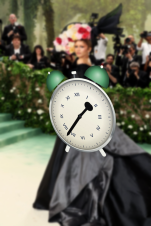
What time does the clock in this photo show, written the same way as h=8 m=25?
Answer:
h=1 m=37
